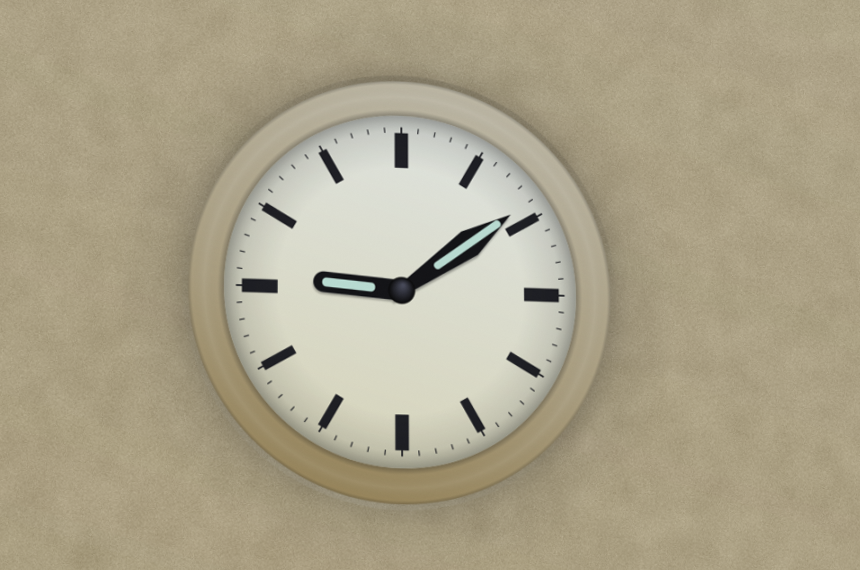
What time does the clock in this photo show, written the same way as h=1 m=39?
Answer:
h=9 m=9
